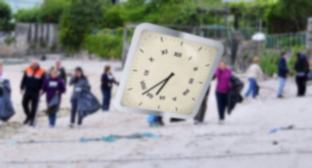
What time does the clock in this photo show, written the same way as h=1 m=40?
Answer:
h=6 m=37
